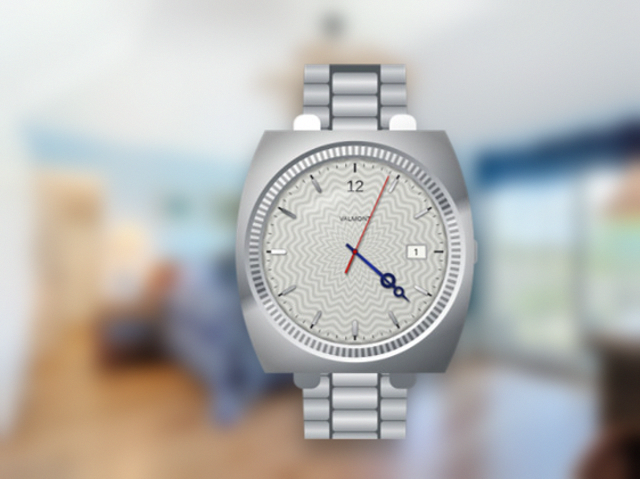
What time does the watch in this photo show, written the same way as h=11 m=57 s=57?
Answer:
h=4 m=22 s=4
